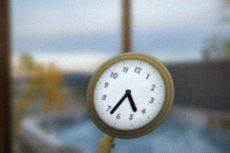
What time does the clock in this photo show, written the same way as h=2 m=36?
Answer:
h=4 m=33
